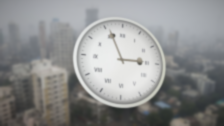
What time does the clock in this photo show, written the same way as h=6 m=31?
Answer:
h=2 m=56
